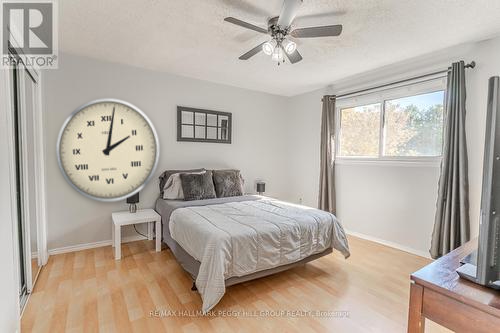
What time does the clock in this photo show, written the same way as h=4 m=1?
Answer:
h=2 m=2
